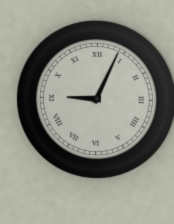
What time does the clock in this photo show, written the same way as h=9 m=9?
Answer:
h=9 m=4
